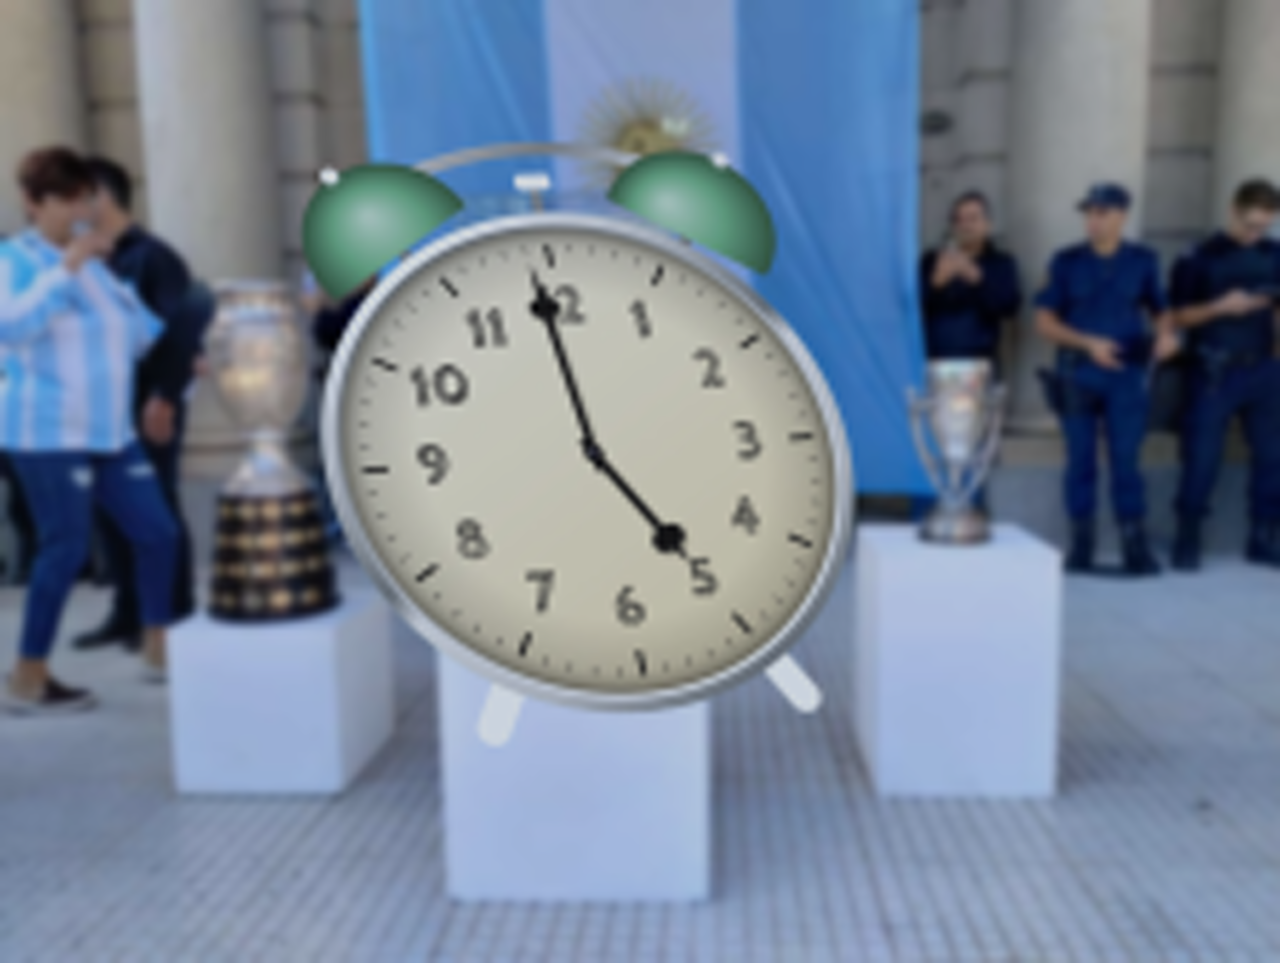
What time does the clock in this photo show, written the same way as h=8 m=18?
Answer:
h=4 m=59
